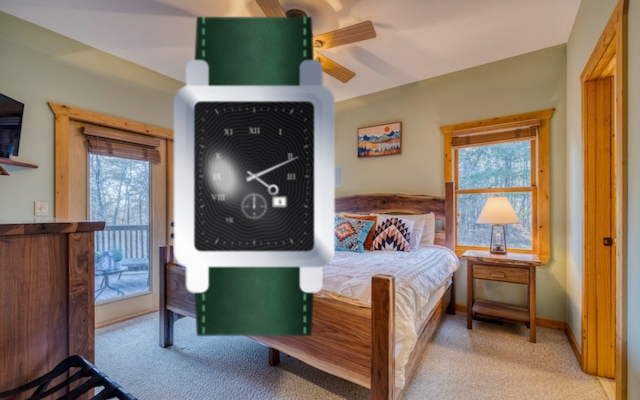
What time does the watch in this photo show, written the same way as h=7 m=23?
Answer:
h=4 m=11
